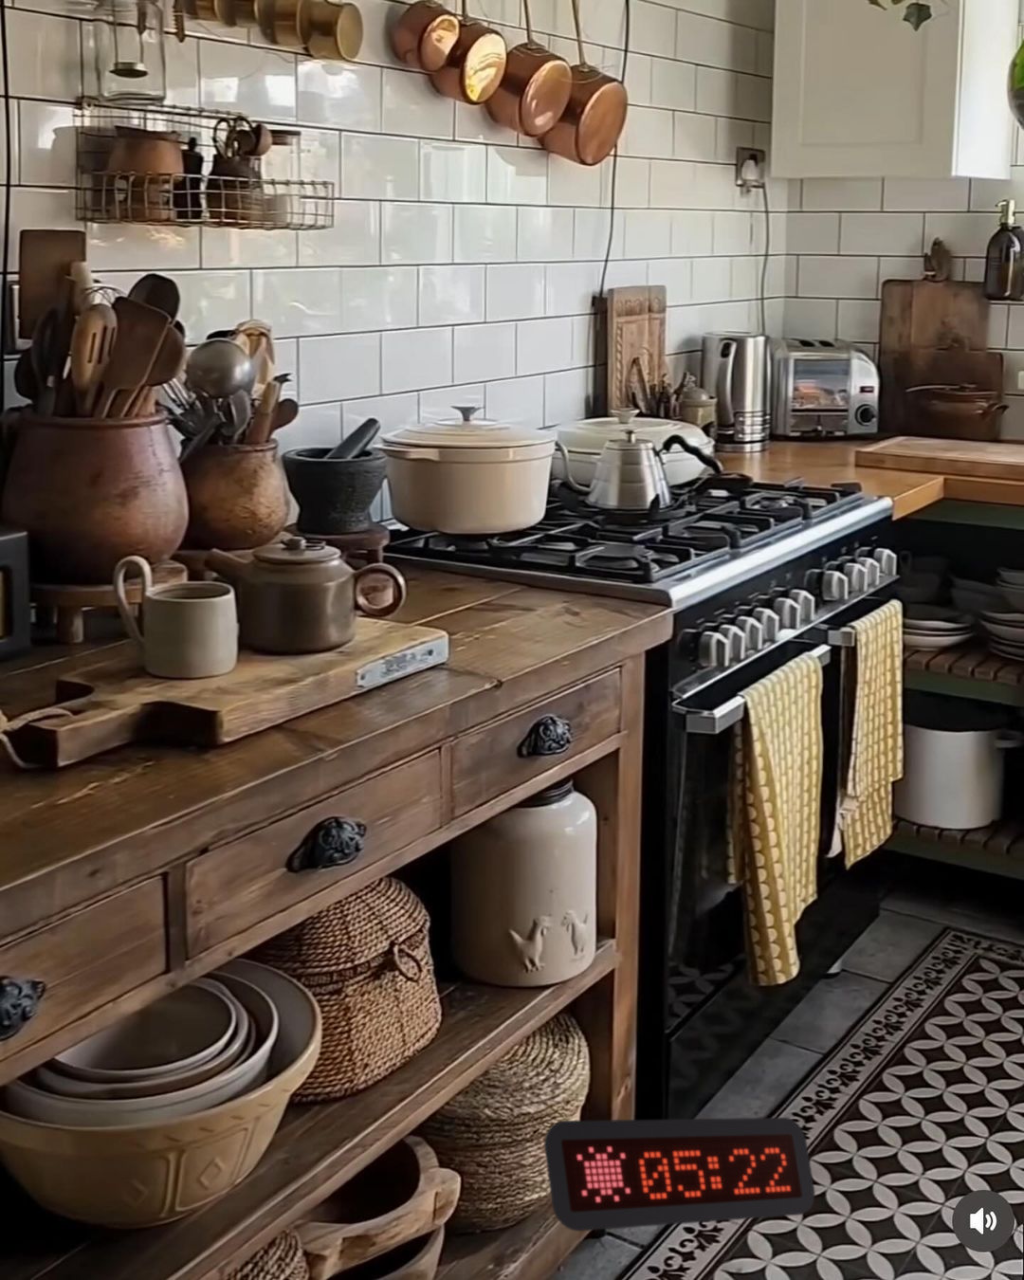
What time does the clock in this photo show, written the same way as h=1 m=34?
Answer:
h=5 m=22
